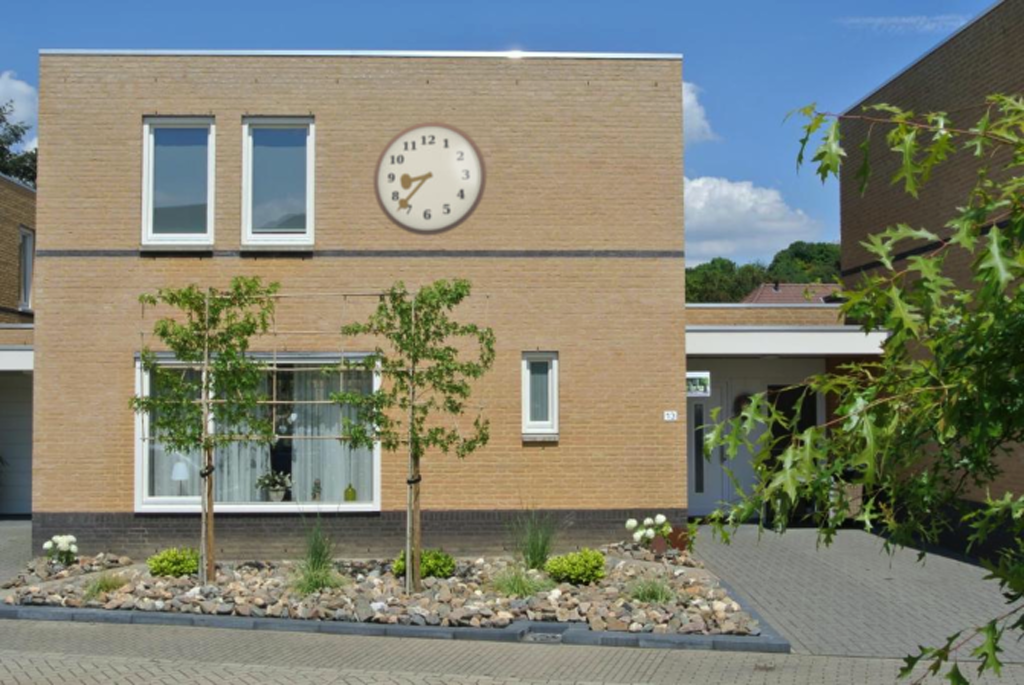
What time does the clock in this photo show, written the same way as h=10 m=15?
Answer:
h=8 m=37
